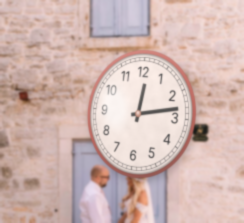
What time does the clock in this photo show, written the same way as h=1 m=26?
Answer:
h=12 m=13
